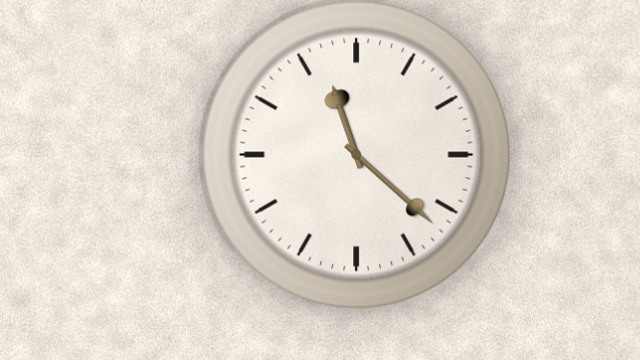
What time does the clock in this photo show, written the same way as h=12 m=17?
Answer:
h=11 m=22
